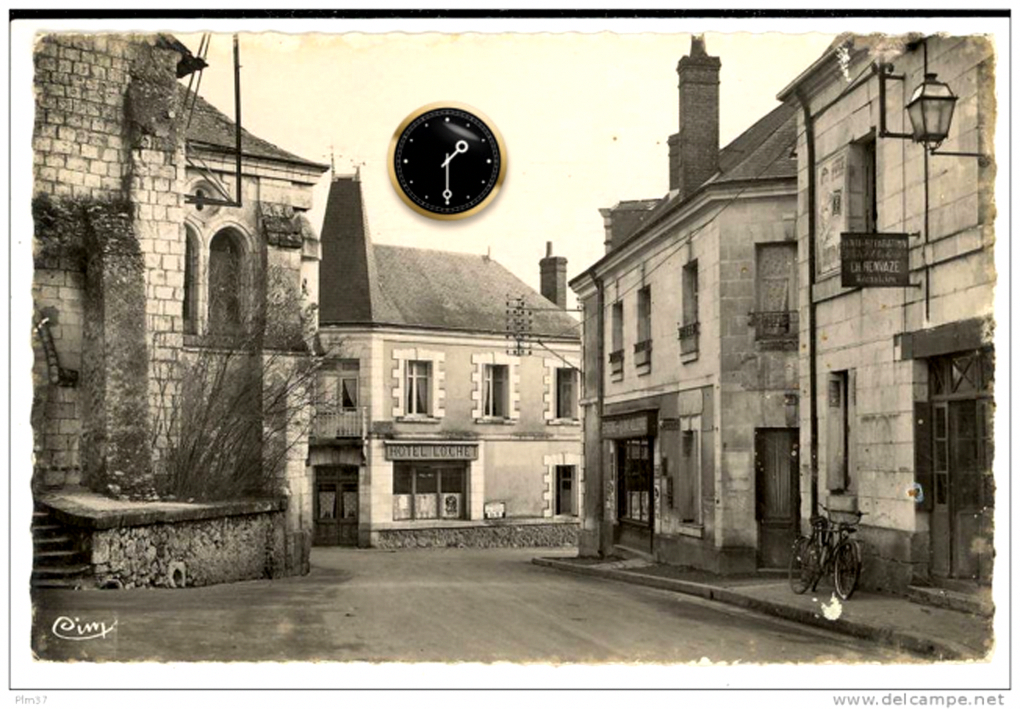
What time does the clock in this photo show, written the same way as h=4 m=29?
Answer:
h=1 m=30
